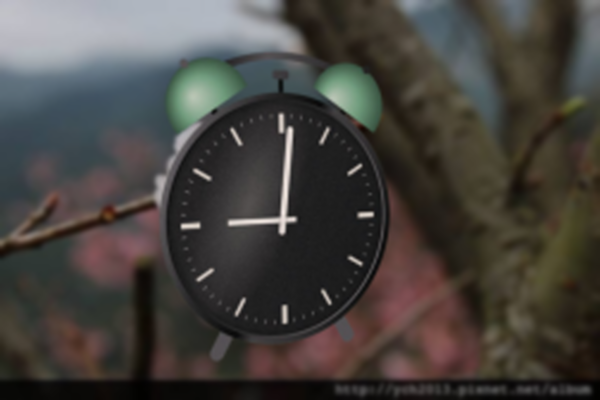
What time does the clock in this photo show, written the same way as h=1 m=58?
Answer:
h=9 m=1
